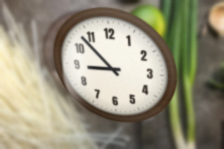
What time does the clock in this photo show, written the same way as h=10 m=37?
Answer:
h=8 m=53
